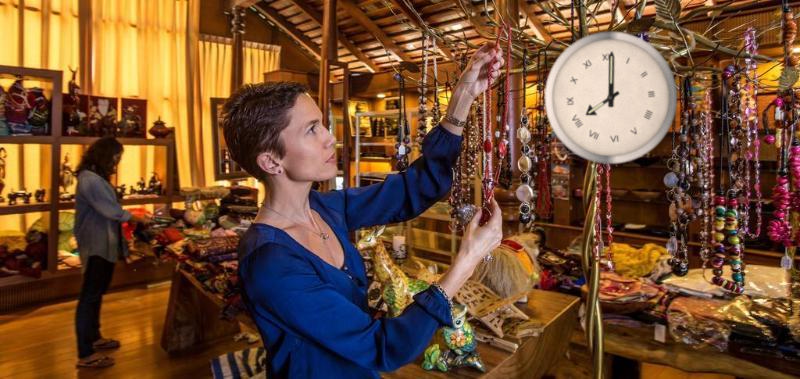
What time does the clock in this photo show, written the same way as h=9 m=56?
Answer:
h=8 m=1
